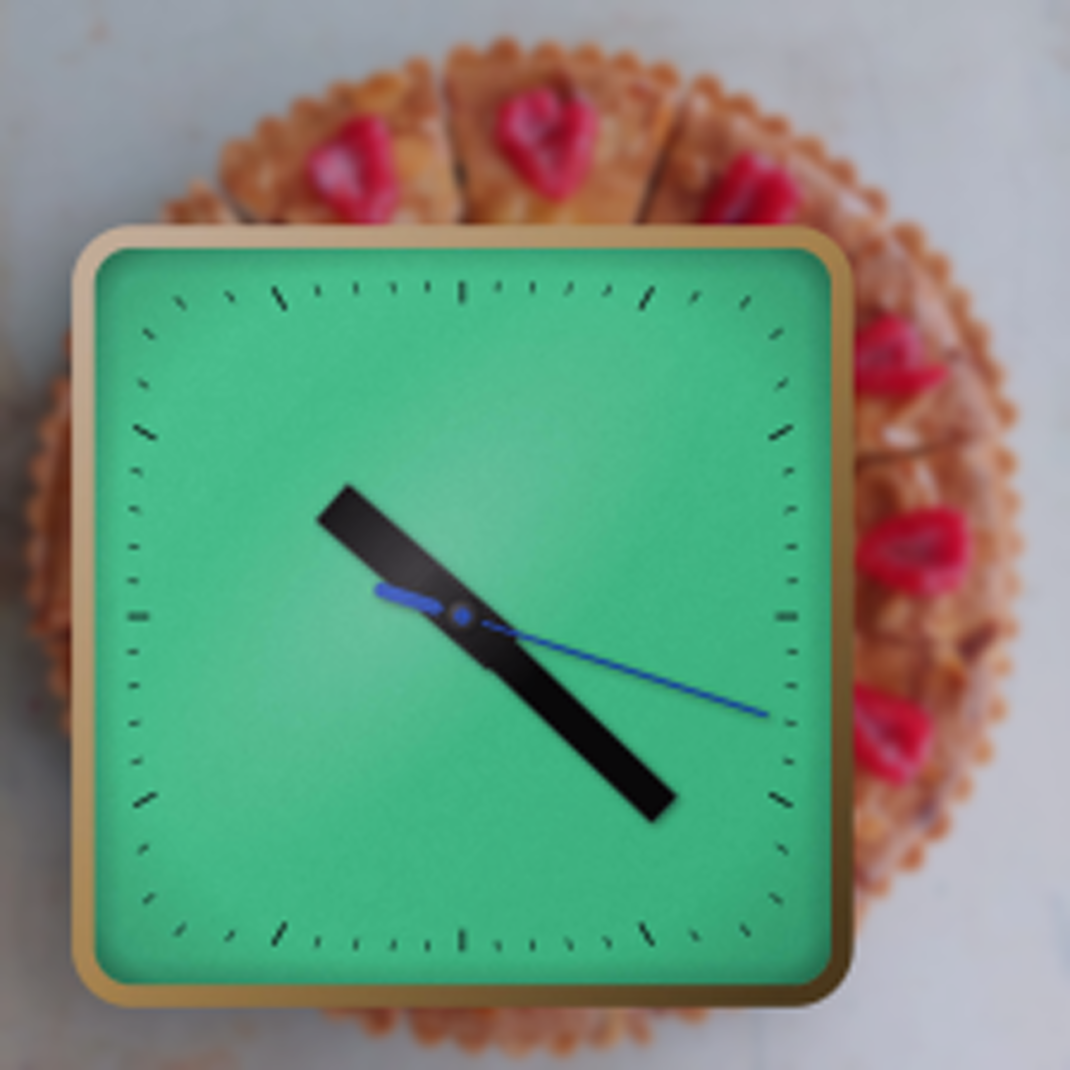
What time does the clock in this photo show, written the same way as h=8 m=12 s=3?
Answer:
h=10 m=22 s=18
